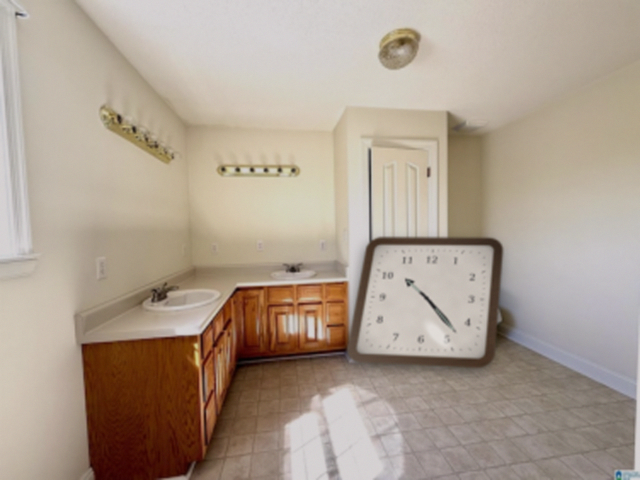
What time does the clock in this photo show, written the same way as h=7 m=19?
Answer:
h=10 m=23
